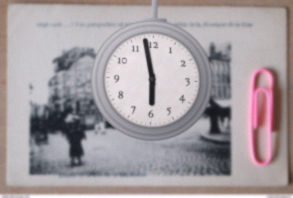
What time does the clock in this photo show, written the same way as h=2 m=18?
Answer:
h=5 m=58
